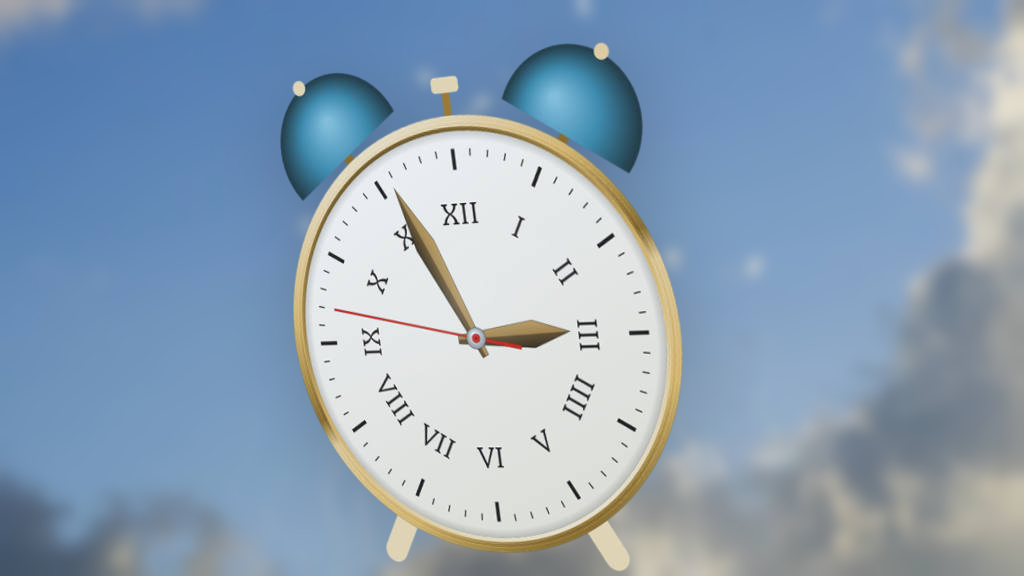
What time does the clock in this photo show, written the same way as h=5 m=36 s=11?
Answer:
h=2 m=55 s=47
